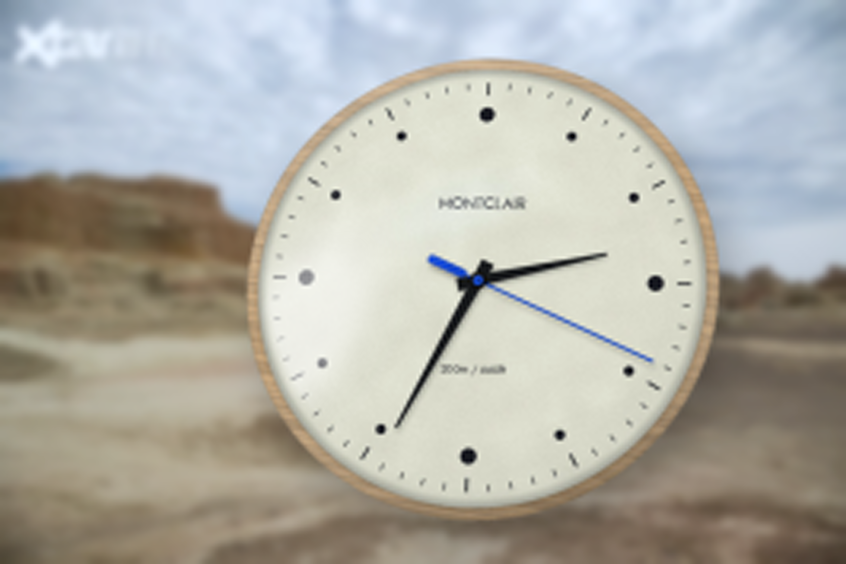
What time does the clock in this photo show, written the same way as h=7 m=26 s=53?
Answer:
h=2 m=34 s=19
